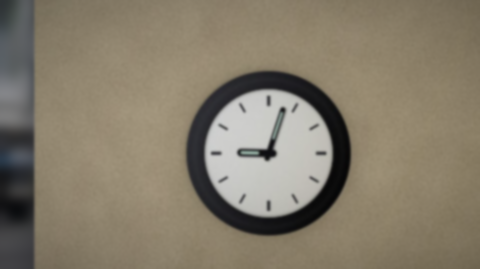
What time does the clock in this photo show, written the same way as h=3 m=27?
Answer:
h=9 m=3
